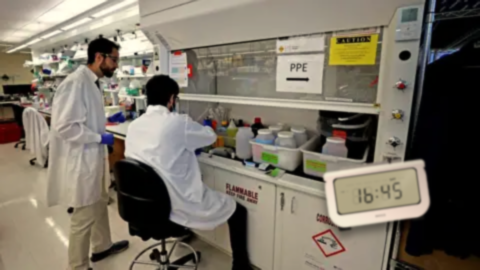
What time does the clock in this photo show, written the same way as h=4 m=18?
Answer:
h=16 m=45
